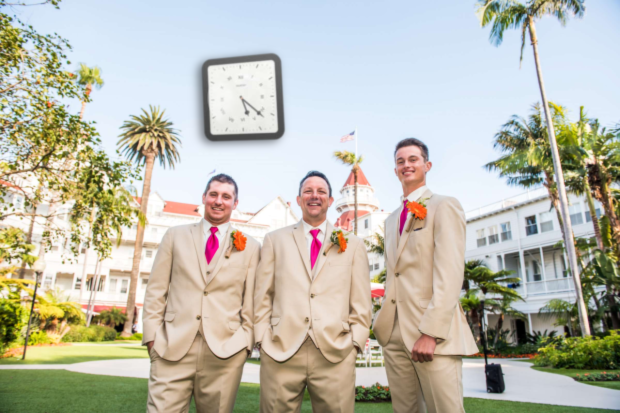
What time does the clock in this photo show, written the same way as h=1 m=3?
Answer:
h=5 m=22
